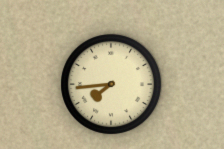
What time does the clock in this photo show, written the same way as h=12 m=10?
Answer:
h=7 m=44
